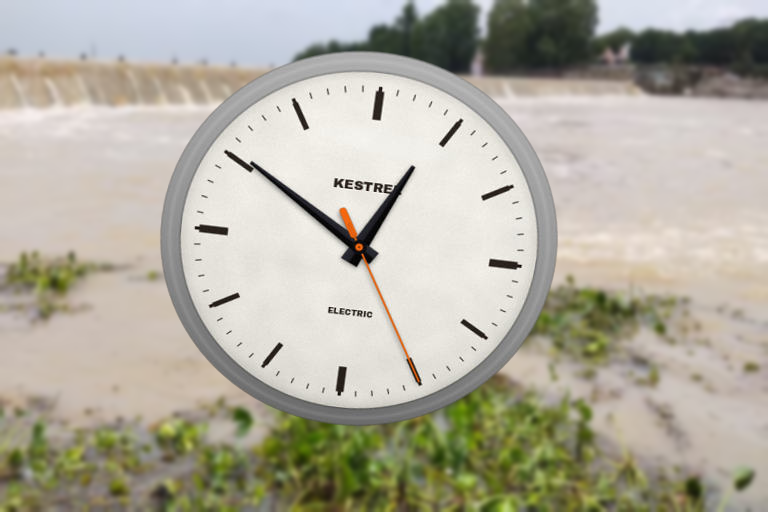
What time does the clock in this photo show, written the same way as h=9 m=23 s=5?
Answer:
h=12 m=50 s=25
